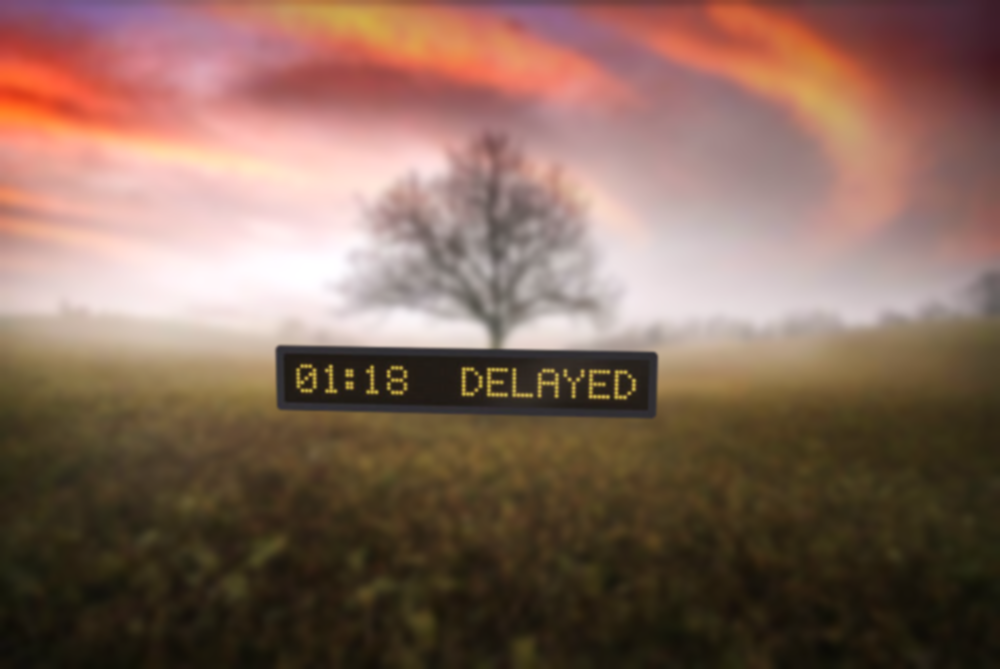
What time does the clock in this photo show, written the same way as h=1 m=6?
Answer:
h=1 m=18
